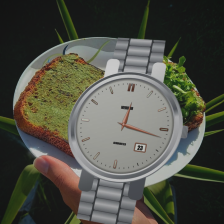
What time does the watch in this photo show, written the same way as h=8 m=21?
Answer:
h=12 m=17
